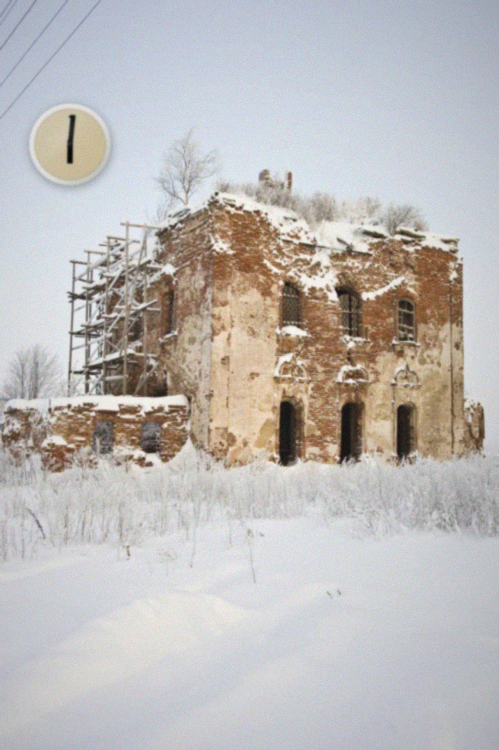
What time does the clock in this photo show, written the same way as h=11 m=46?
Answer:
h=6 m=1
